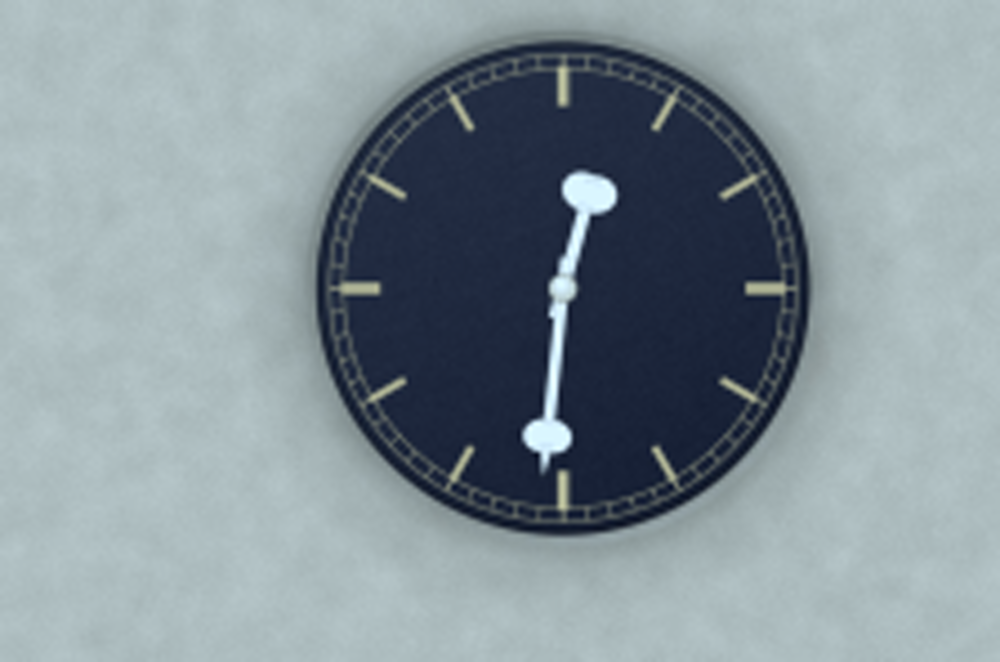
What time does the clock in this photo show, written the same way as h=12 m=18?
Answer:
h=12 m=31
